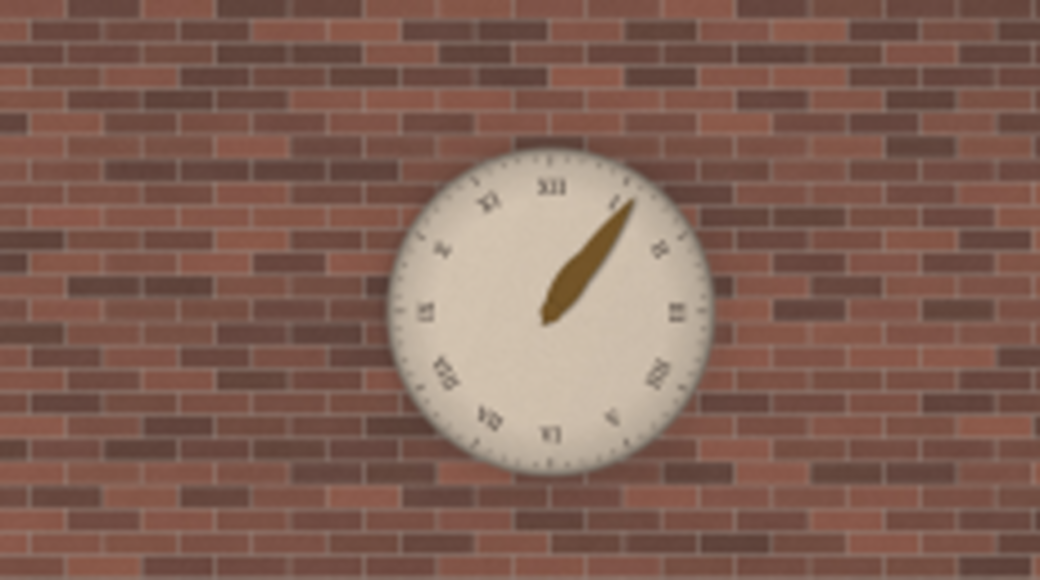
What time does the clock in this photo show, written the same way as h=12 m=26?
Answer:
h=1 m=6
